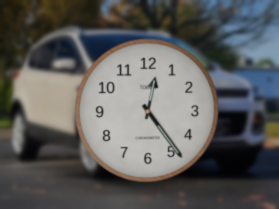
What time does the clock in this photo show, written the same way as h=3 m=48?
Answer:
h=12 m=24
